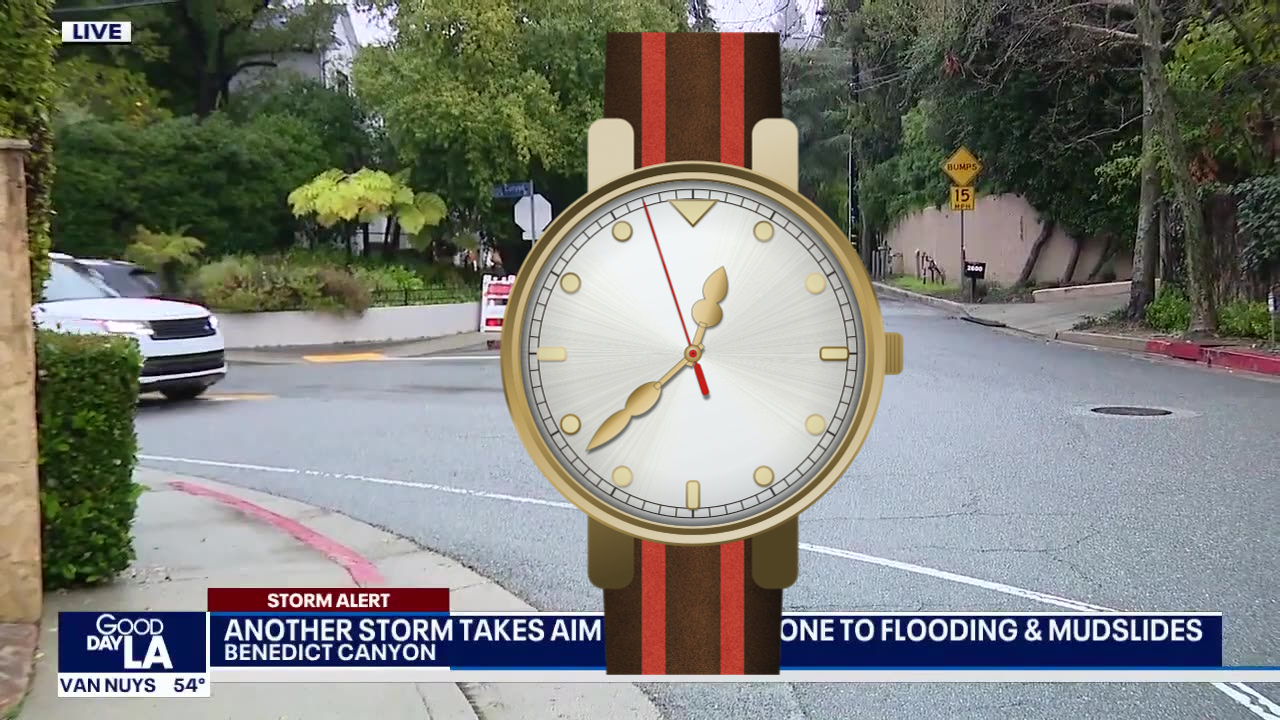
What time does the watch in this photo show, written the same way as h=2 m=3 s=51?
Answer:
h=12 m=37 s=57
